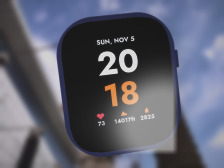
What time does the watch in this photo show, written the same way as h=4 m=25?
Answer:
h=20 m=18
